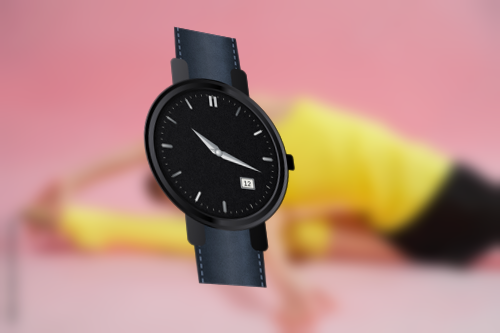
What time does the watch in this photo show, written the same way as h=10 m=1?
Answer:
h=10 m=18
